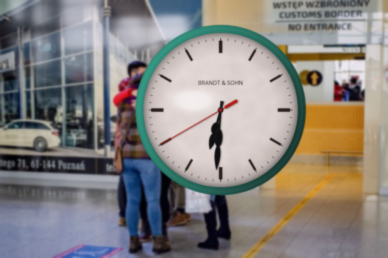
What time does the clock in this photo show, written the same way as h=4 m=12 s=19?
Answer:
h=6 m=30 s=40
